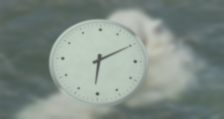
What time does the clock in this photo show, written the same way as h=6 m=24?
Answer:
h=6 m=10
